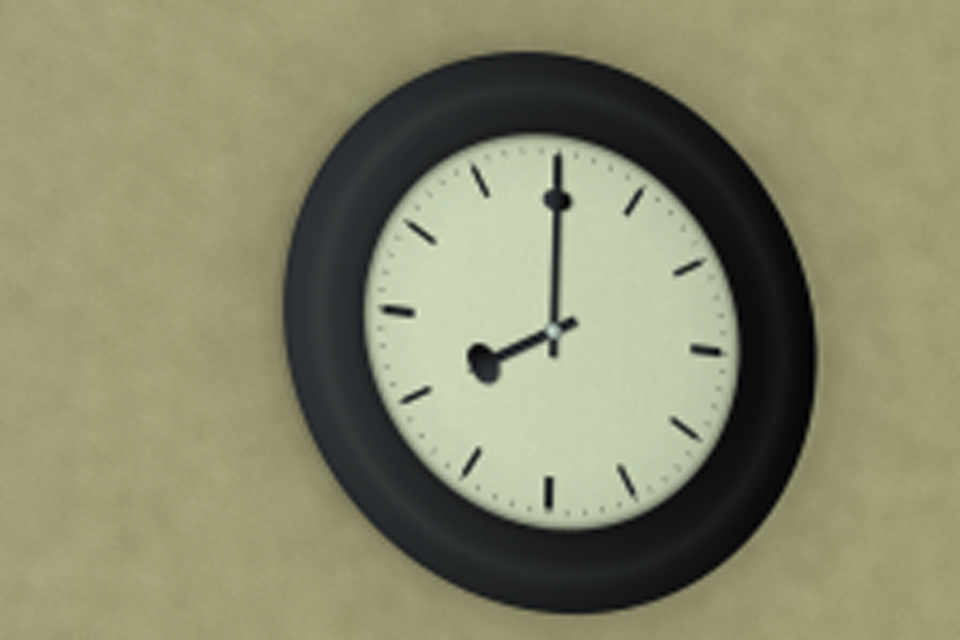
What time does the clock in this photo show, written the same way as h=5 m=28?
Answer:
h=8 m=0
